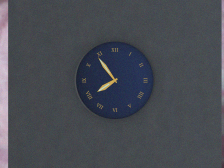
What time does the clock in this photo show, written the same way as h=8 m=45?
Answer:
h=7 m=54
